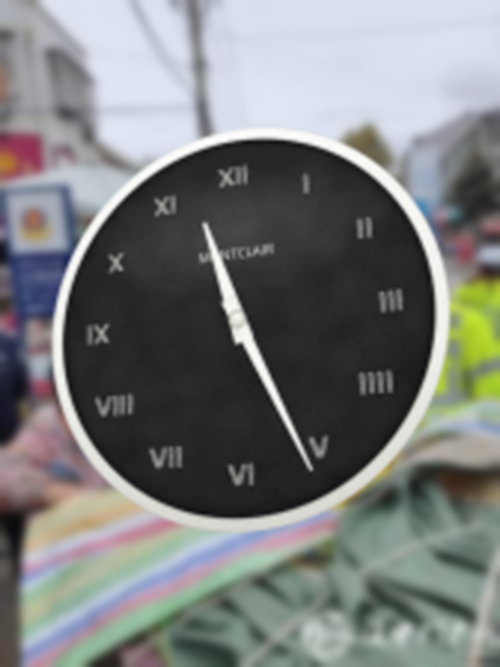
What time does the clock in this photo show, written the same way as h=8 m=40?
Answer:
h=11 m=26
